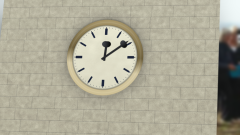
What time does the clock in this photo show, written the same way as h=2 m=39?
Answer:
h=12 m=9
